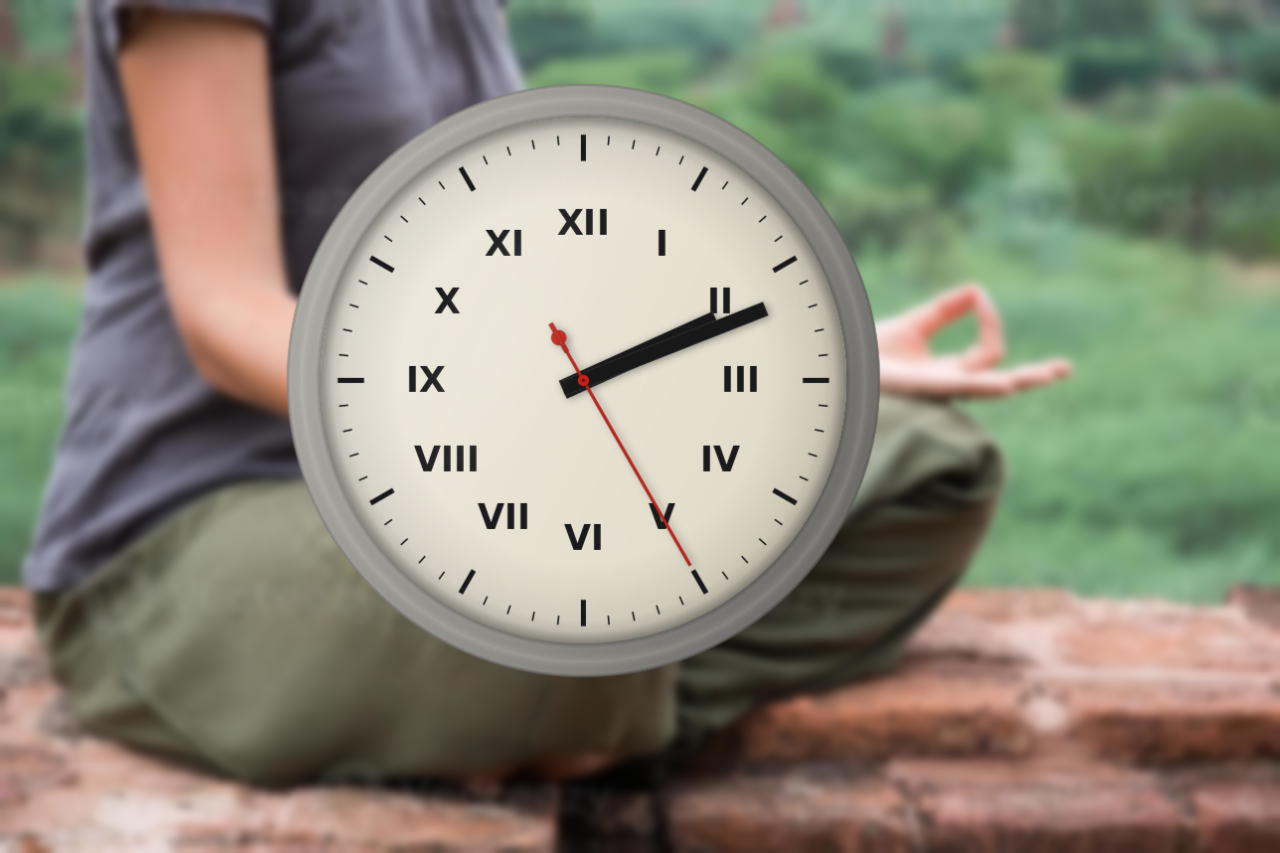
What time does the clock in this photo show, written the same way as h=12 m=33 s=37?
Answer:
h=2 m=11 s=25
